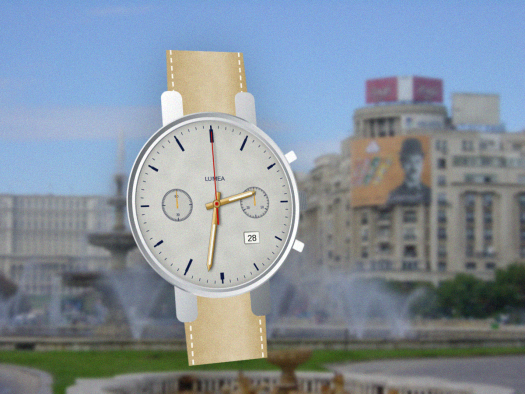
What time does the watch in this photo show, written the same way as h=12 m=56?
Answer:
h=2 m=32
